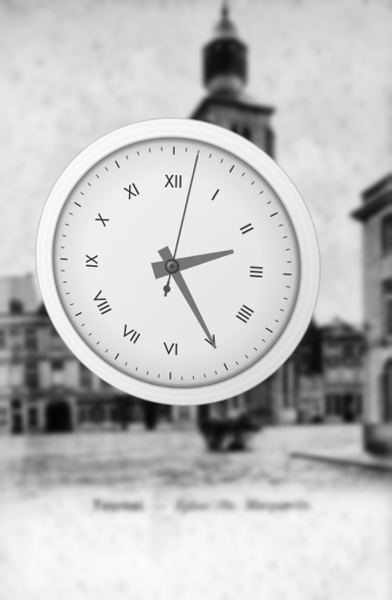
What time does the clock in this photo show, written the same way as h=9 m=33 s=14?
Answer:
h=2 m=25 s=2
